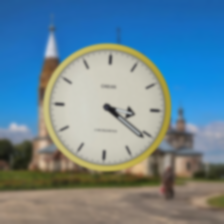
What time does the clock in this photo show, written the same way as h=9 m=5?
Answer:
h=3 m=21
